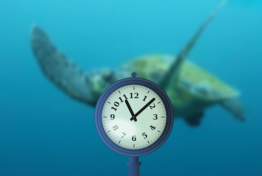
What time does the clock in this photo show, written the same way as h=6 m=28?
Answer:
h=11 m=8
